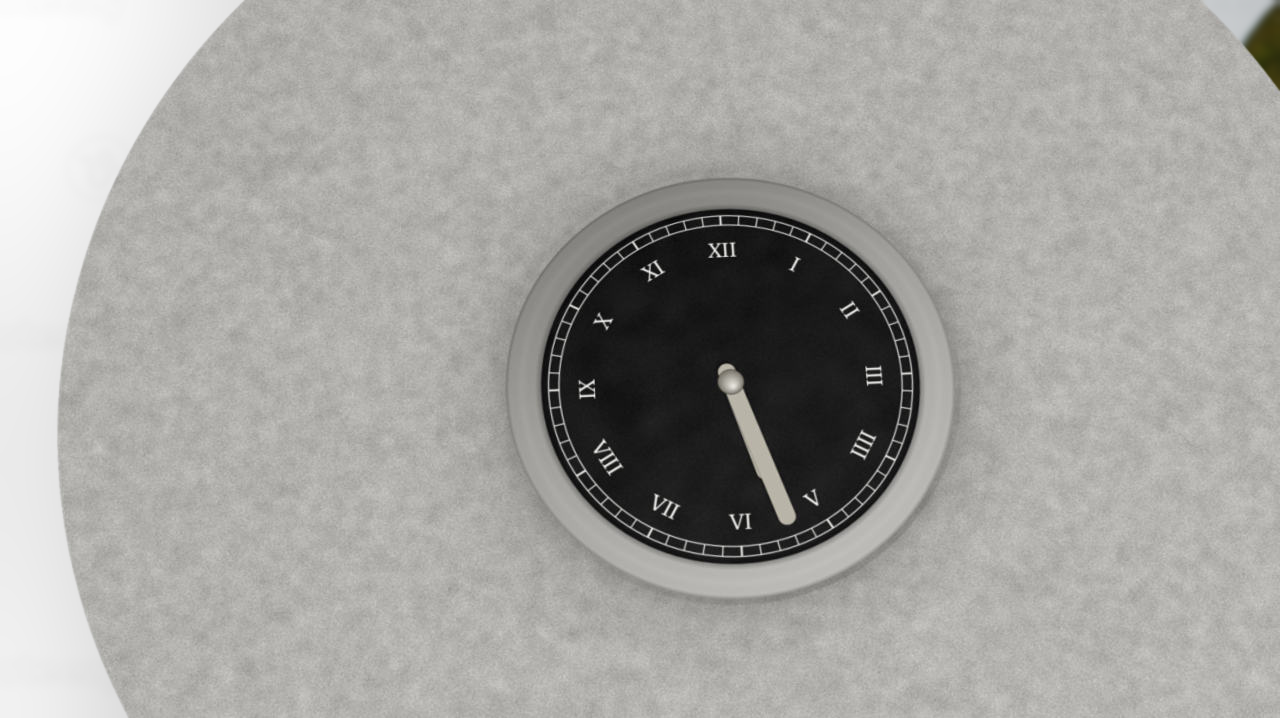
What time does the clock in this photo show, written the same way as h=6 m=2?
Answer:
h=5 m=27
